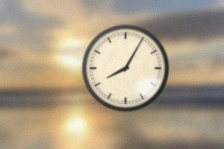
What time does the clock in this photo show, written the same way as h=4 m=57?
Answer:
h=8 m=5
